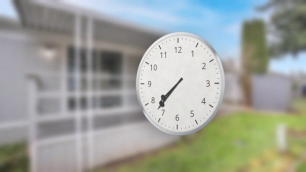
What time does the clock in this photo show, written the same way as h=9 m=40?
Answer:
h=7 m=37
